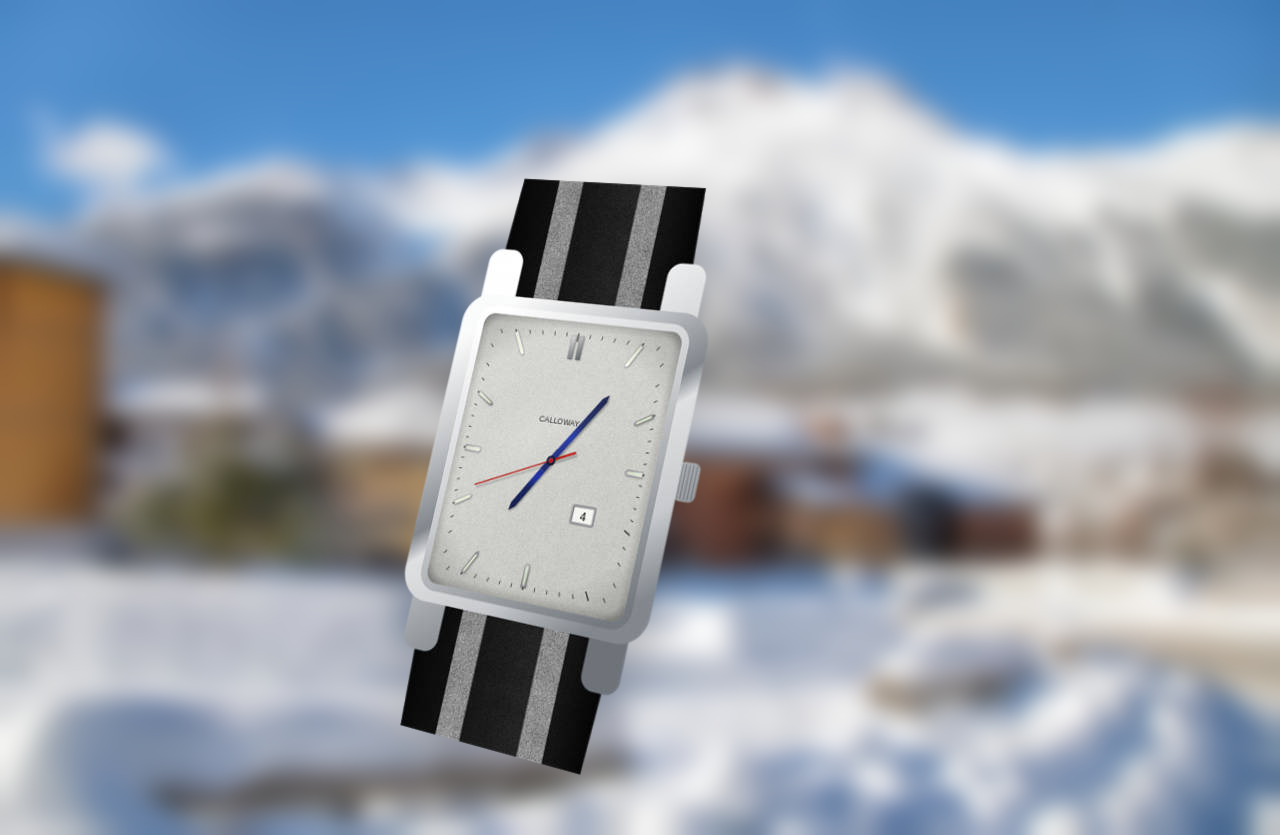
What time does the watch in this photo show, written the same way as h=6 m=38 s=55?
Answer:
h=7 m=5 s=41
